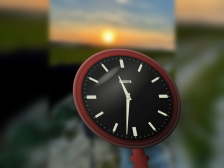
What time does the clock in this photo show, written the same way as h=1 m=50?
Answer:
h=11 m=32
